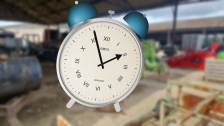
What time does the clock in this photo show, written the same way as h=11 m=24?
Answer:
h=1 m=56
